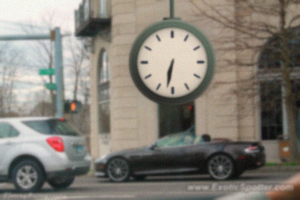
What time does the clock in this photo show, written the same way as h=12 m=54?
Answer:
h=6 m=32
